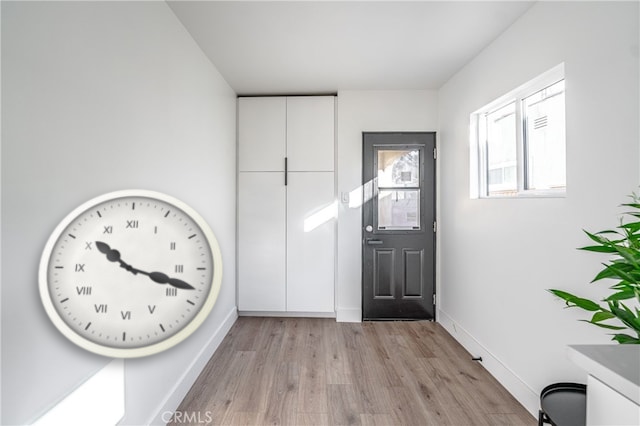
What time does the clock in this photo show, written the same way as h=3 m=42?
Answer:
h=10 m=18
